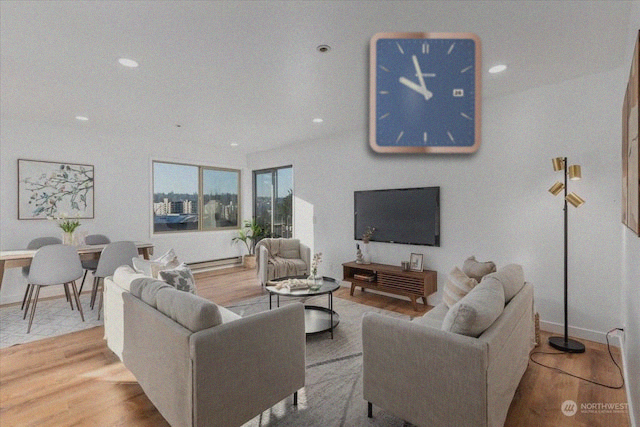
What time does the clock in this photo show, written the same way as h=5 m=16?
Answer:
h=9 m=57
